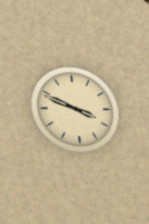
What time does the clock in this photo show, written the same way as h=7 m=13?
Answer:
h=3 m=49
